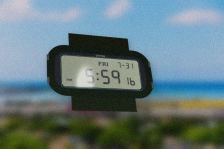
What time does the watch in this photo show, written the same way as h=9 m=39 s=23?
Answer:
h=5 m=59 s=16
